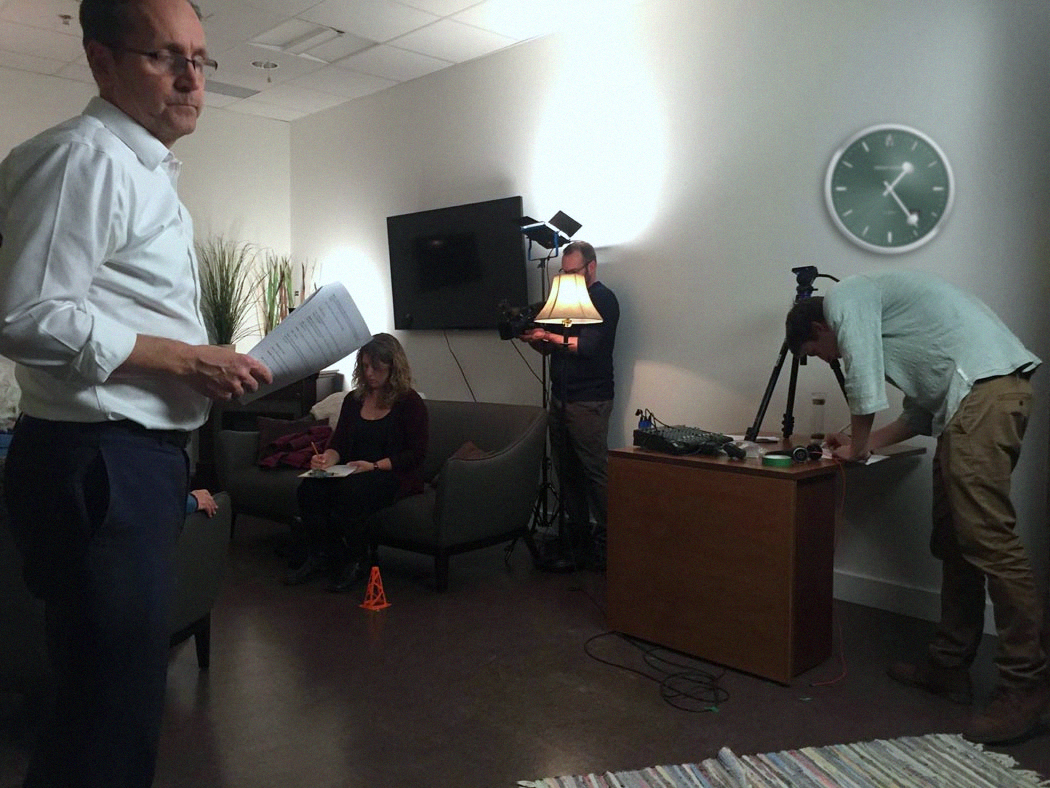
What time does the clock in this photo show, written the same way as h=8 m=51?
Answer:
h=1 m=24
